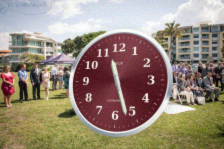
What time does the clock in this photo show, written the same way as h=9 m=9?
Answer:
h=11 m=27
